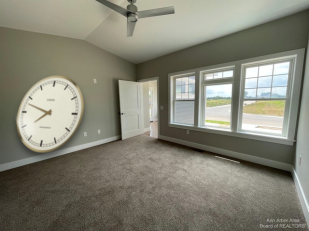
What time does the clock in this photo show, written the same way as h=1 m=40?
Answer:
h=7 m=48
